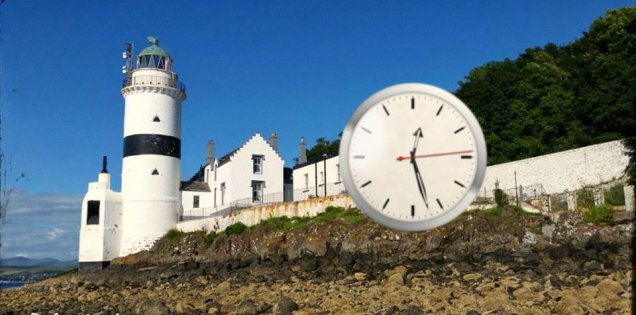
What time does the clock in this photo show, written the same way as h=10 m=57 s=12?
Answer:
h=12 m=27 s=14
